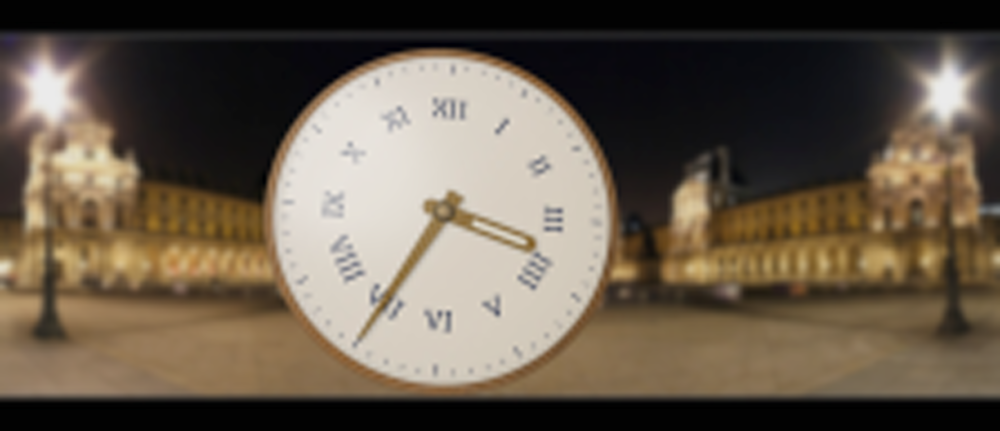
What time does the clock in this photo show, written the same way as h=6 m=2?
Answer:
h=3 m=35
